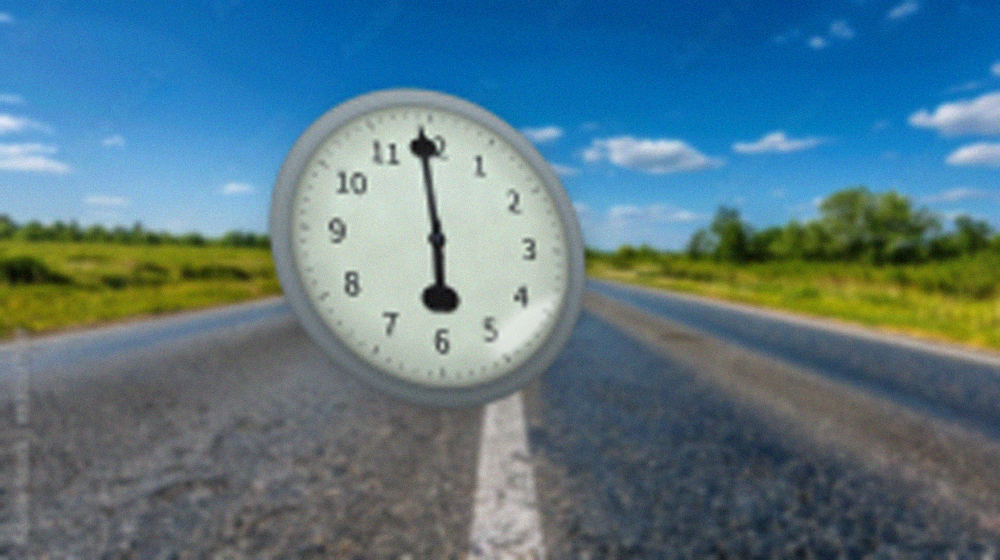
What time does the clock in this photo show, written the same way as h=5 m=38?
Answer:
h=5 m=59
